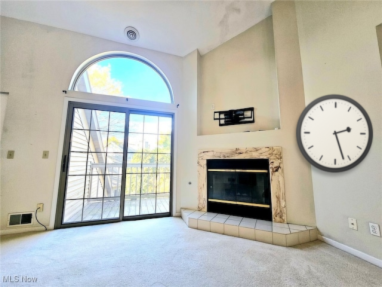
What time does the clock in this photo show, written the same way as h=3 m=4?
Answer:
h=2 m=27
